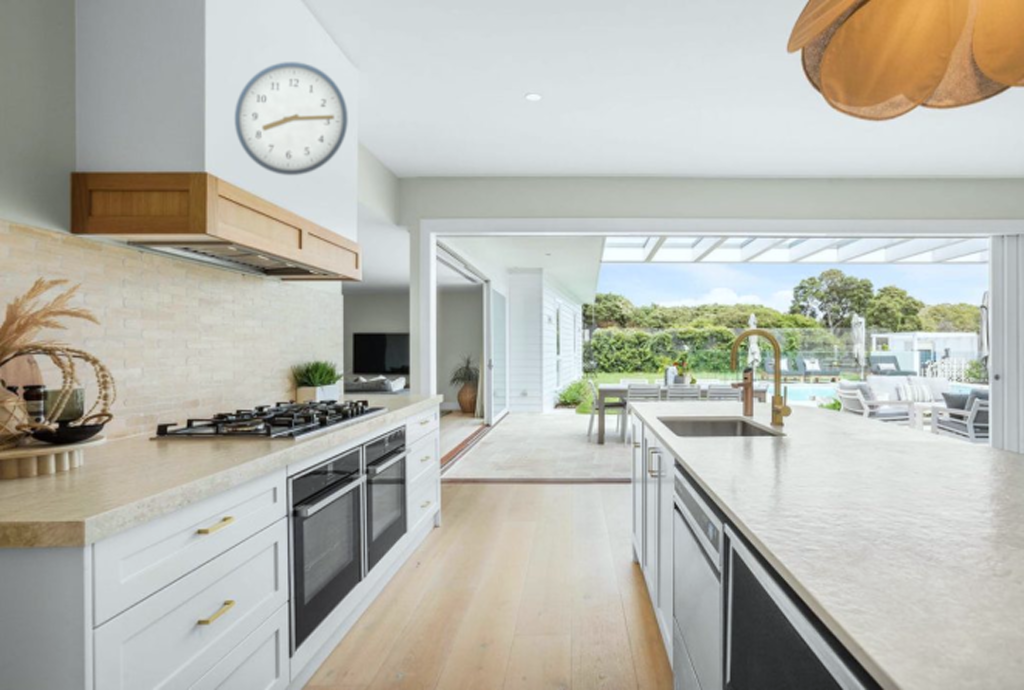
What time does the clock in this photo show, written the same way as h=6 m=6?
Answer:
h=8 m=14
